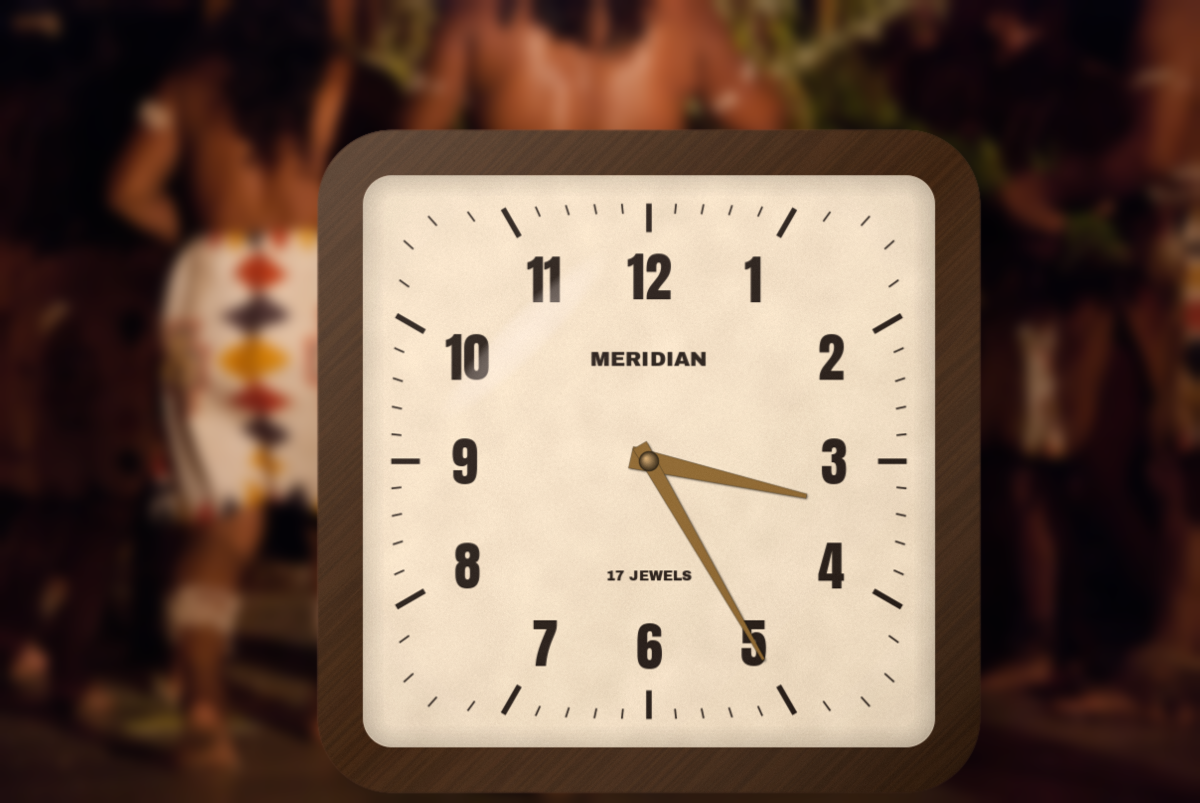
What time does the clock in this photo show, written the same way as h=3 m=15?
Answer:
h=3 m=25
